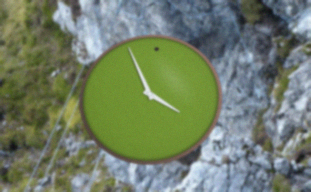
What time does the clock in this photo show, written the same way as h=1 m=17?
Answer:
h=3 m=55
